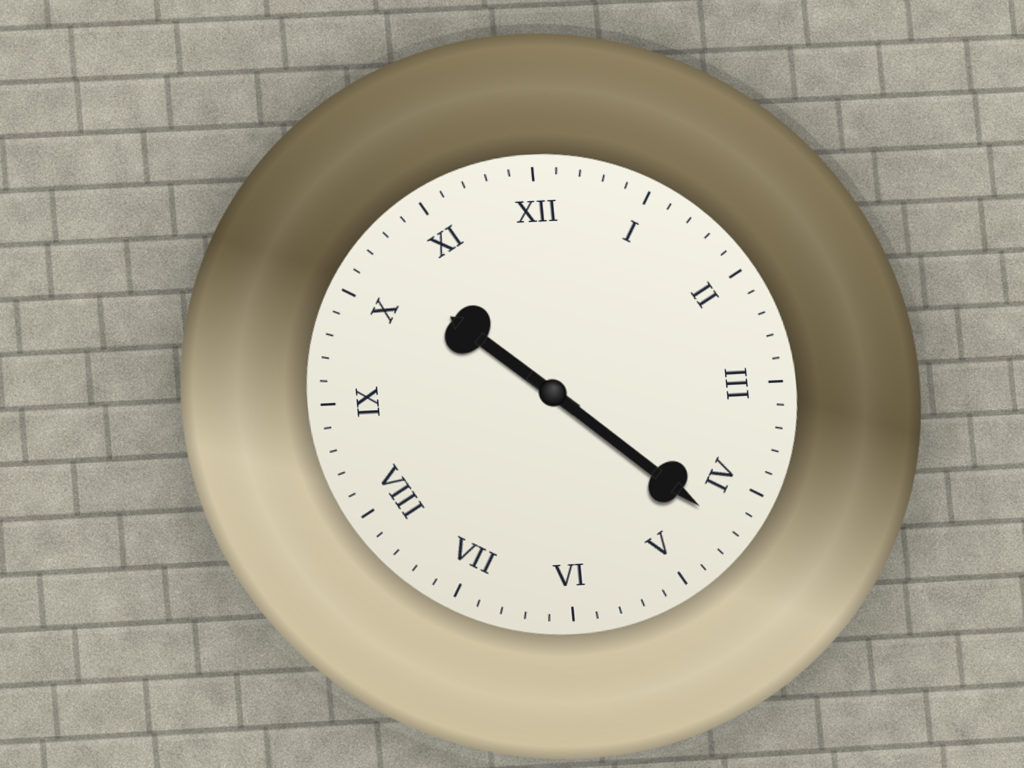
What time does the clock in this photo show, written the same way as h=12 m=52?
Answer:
h=10 m=22
